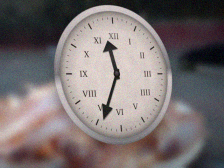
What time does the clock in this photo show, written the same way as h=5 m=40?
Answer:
h=11 m=34
